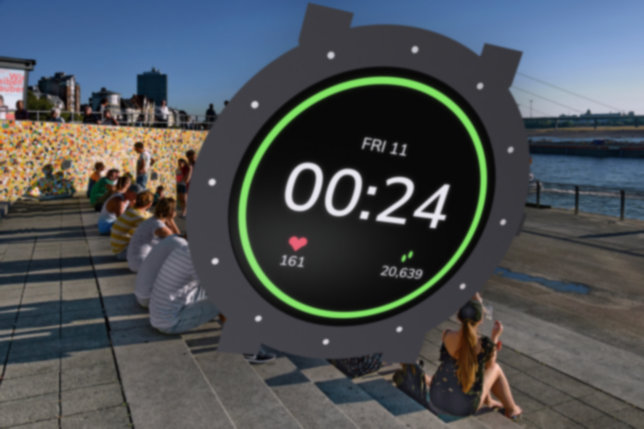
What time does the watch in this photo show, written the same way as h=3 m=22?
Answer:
h=0 m=24
